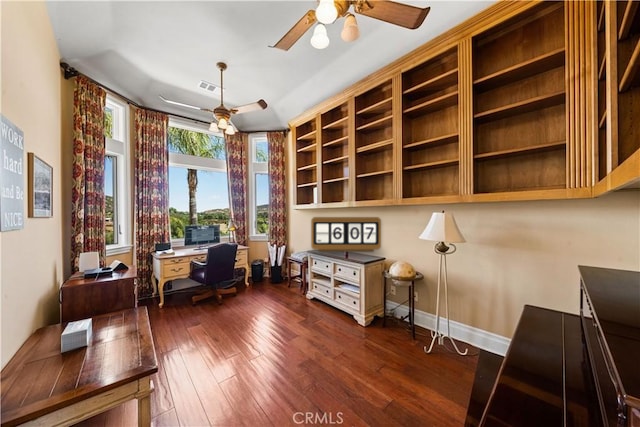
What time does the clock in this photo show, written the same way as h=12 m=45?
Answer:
h=6 m=7
